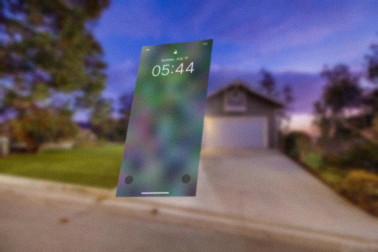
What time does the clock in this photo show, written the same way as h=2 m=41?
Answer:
h=5 m=44
